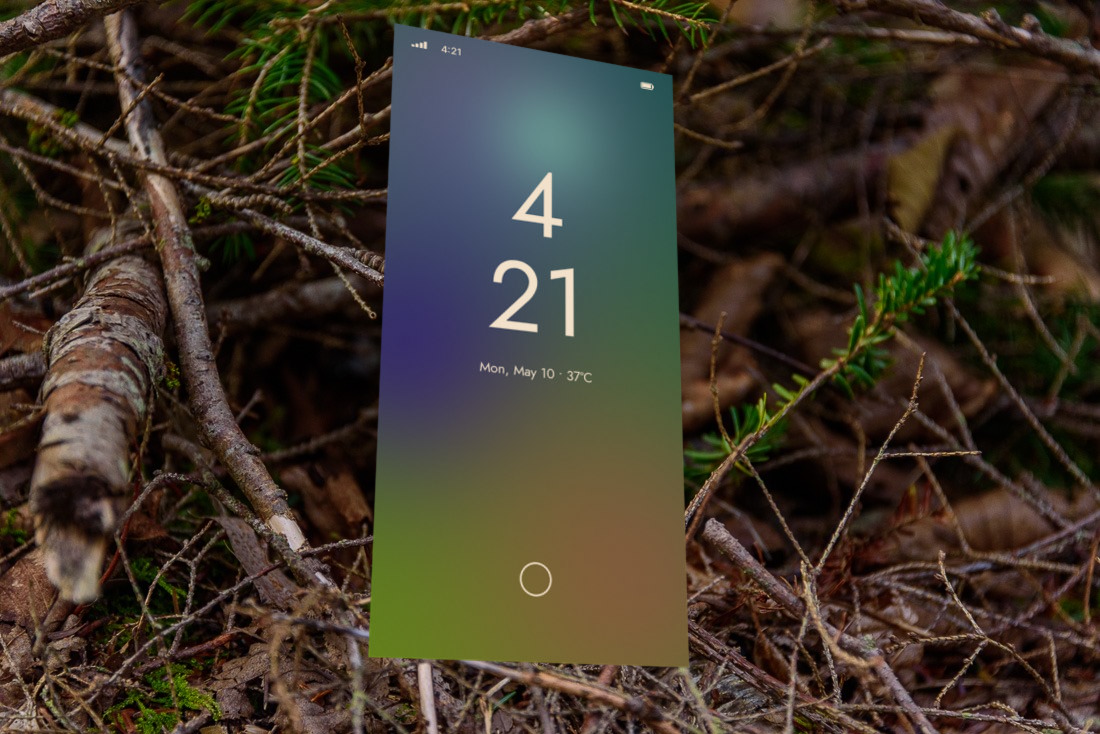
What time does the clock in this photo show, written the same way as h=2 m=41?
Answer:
h=4 m=21
